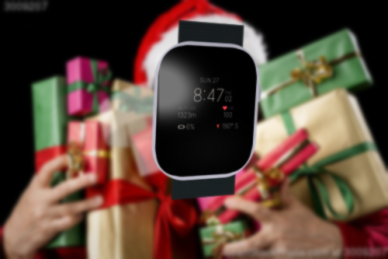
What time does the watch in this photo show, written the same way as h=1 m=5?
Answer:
h=8 m=47
